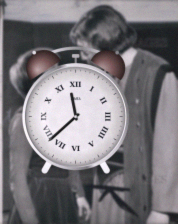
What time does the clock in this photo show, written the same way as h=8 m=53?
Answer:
h=11 m=38
